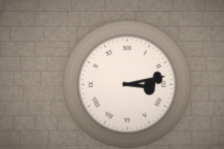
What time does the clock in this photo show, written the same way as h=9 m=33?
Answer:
h=3 m=13
